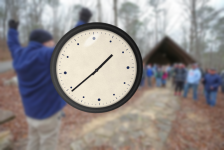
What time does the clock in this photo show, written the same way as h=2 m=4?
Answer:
h=1 m=39
